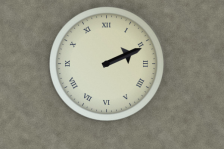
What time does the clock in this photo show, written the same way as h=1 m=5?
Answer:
h=2 m=11
